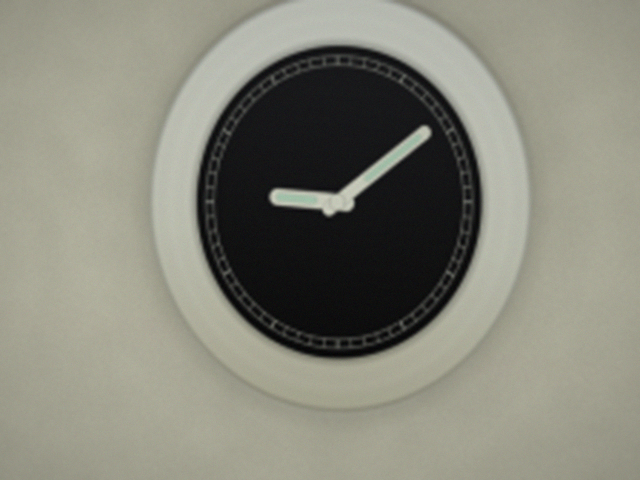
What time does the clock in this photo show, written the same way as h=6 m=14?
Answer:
h=9 m=9
